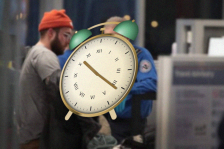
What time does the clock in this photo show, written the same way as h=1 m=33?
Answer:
h=10 m=21
